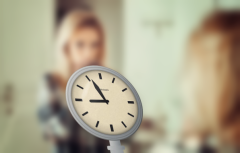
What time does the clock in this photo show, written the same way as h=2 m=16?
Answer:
h=8 m=56
